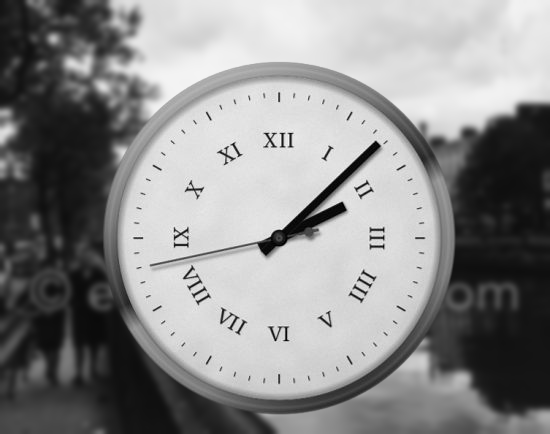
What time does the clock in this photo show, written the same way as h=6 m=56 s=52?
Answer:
h=2 m=7 s=43
